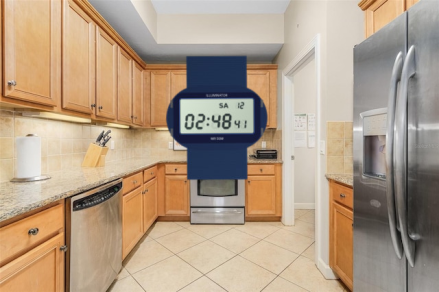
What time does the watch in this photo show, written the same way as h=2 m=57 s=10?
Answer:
h=2 m=48 s=41
